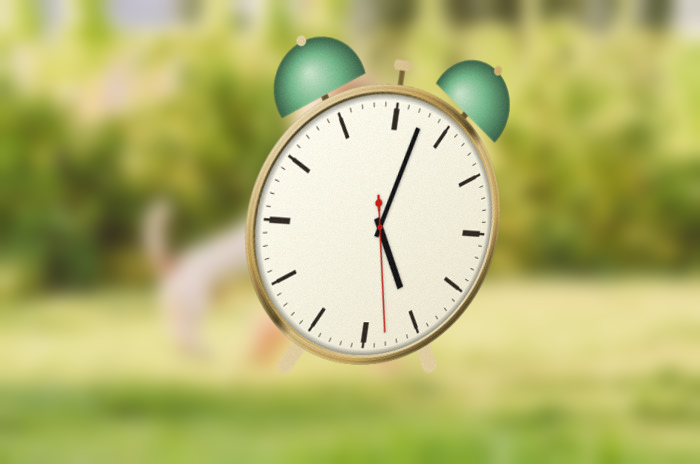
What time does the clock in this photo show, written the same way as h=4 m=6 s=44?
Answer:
h=5 m=2 s=28
